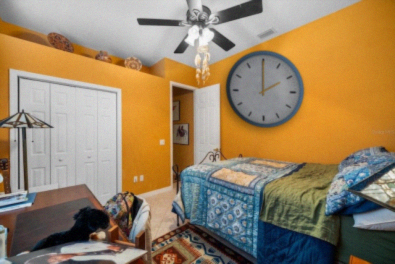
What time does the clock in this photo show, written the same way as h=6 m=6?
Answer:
h=2 m=0
